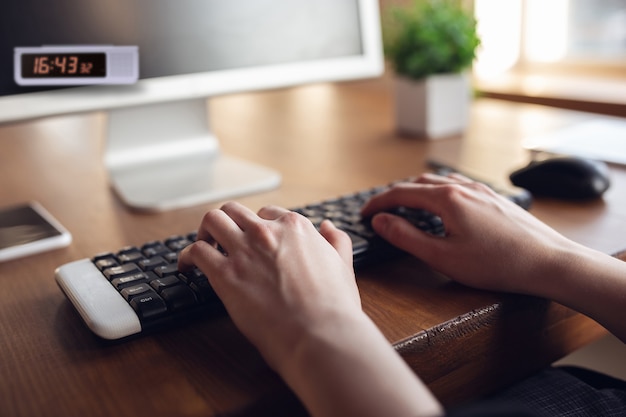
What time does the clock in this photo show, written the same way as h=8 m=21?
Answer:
h=16 m=43
